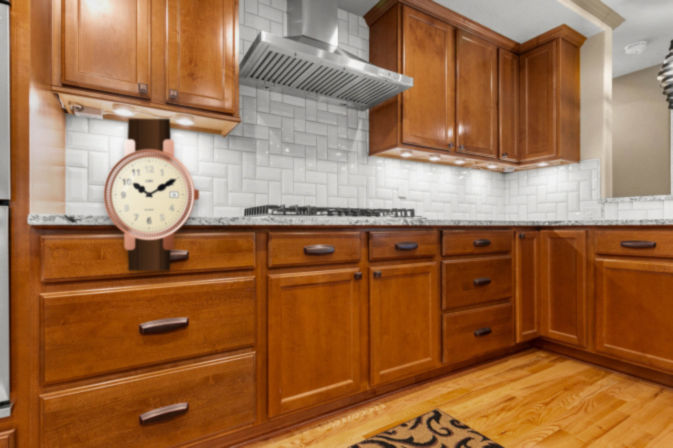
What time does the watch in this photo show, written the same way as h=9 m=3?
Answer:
h=10 m=10
